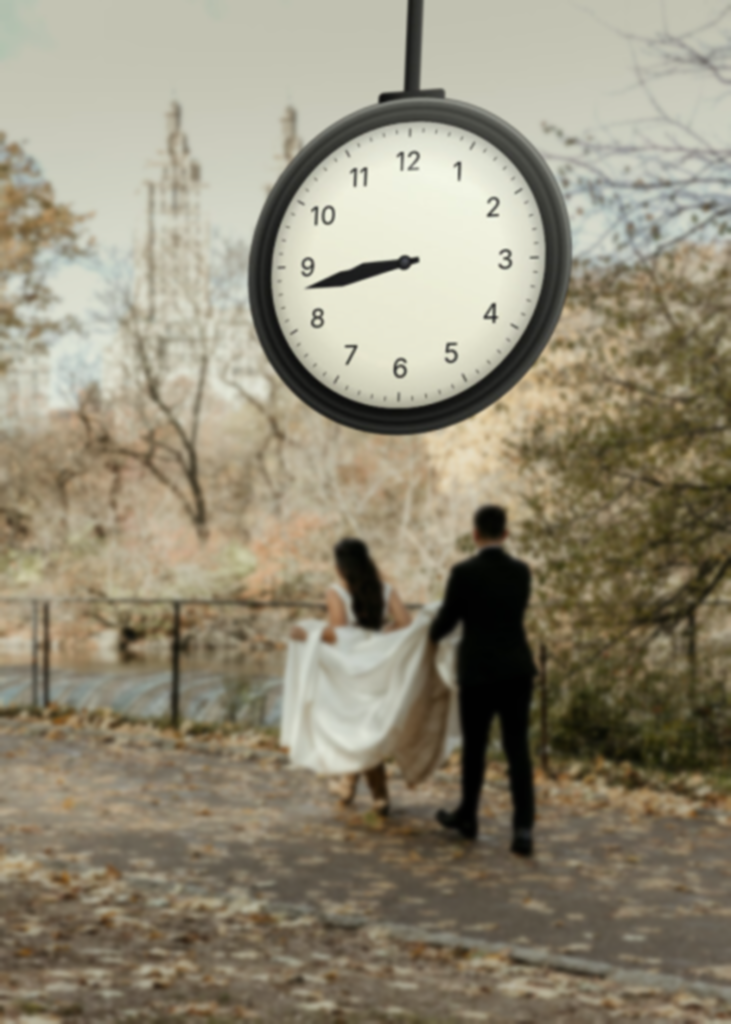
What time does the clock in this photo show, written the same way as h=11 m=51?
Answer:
h=8 m=43
